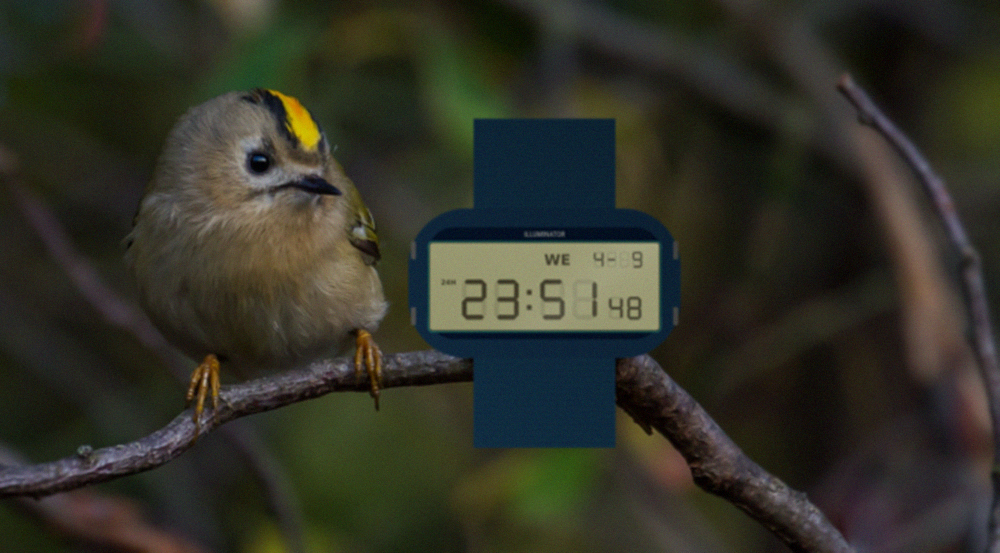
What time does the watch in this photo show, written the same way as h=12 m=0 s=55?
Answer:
h=23 m=51 s=48
